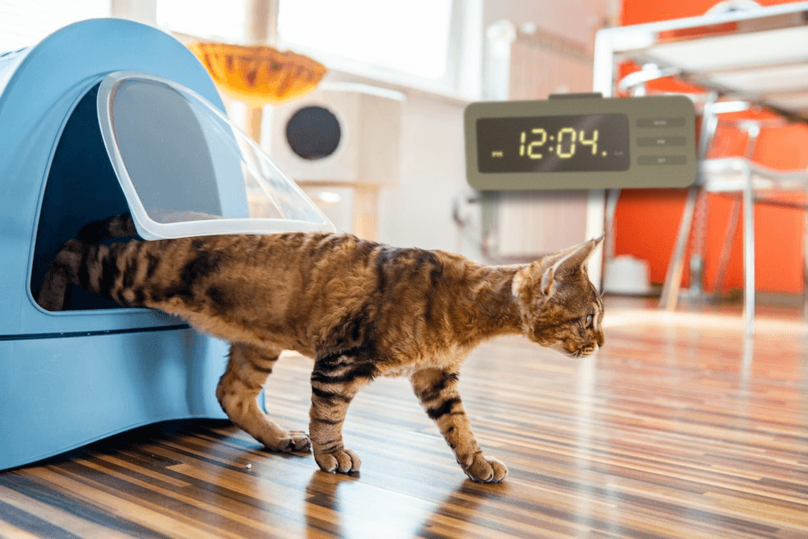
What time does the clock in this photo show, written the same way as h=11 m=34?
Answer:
h=12 m=4
